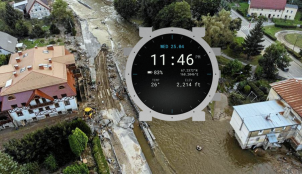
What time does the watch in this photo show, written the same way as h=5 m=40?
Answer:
h=11 m=46
